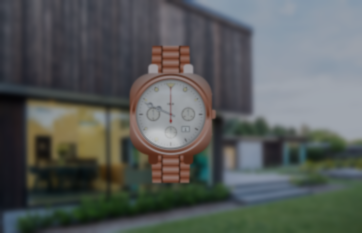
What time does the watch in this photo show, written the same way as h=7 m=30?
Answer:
h=9 m=49
